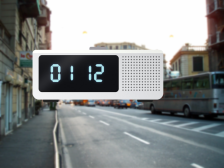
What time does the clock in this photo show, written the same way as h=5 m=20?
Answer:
h=1 m=12
